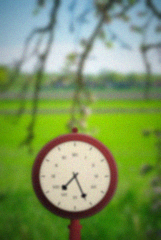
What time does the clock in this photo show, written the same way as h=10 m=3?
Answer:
h=7 m=26
